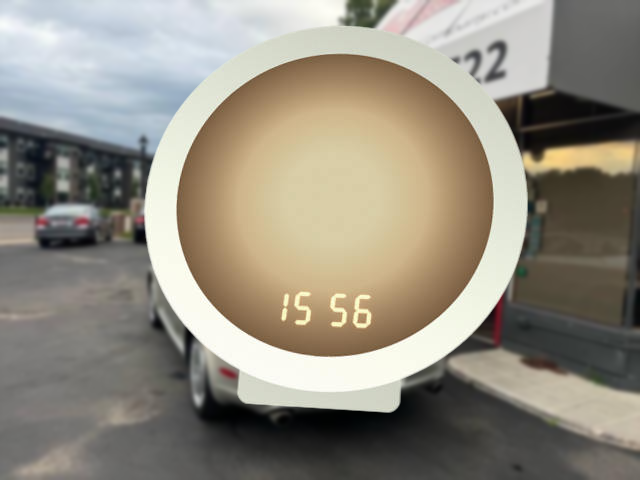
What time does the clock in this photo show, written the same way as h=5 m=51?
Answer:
h=15 m=56
